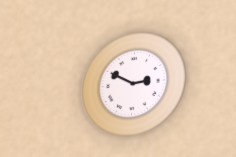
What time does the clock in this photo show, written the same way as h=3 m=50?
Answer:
h=2 m=50
